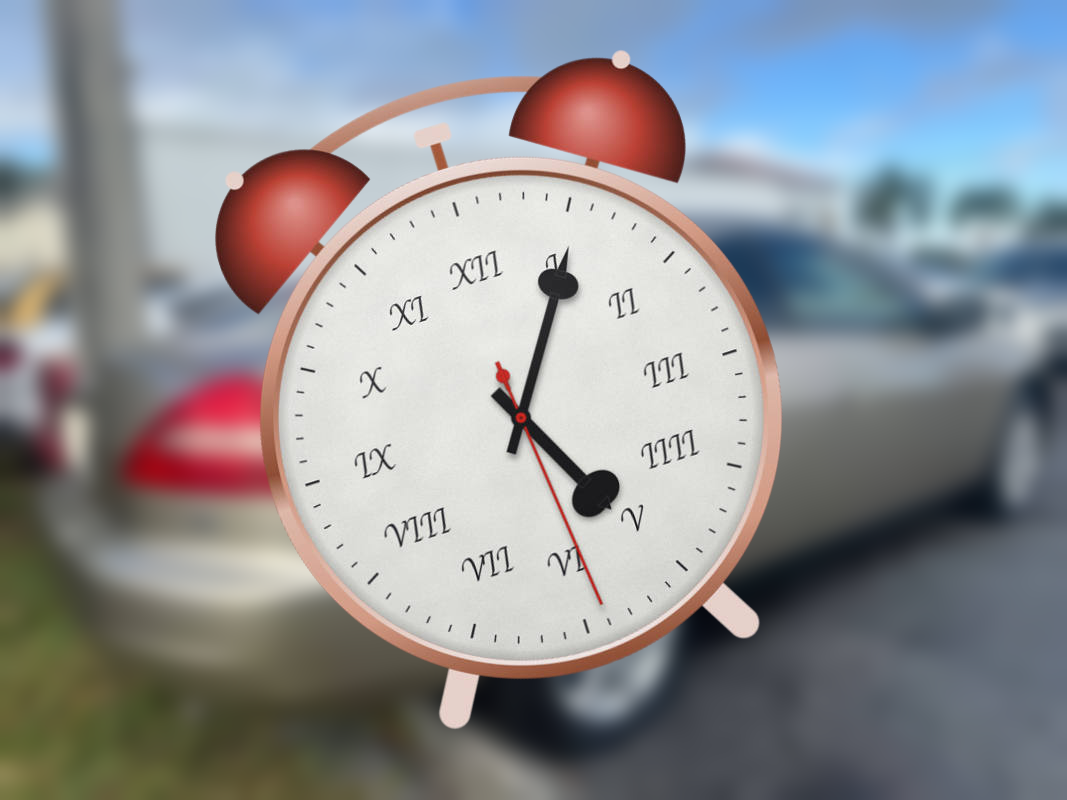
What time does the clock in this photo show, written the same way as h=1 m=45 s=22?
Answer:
h=5 m=5 s=29
